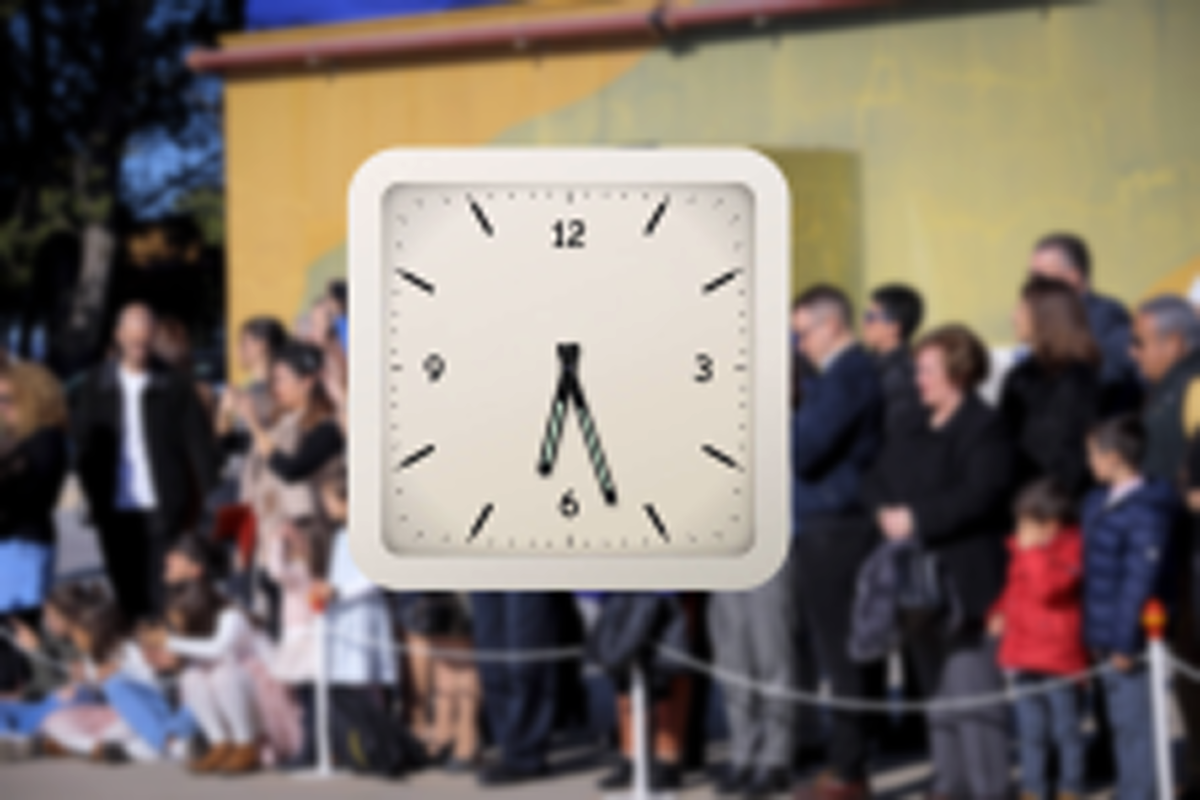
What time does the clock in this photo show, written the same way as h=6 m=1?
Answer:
h=6 m=27
